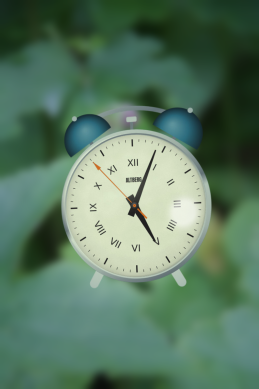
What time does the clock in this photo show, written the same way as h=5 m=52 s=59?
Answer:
h=5 m=3 s=53
